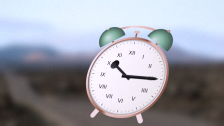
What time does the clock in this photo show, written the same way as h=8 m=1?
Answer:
h=10 m=15
